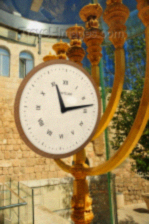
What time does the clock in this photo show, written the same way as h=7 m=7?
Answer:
h=11 m=13
